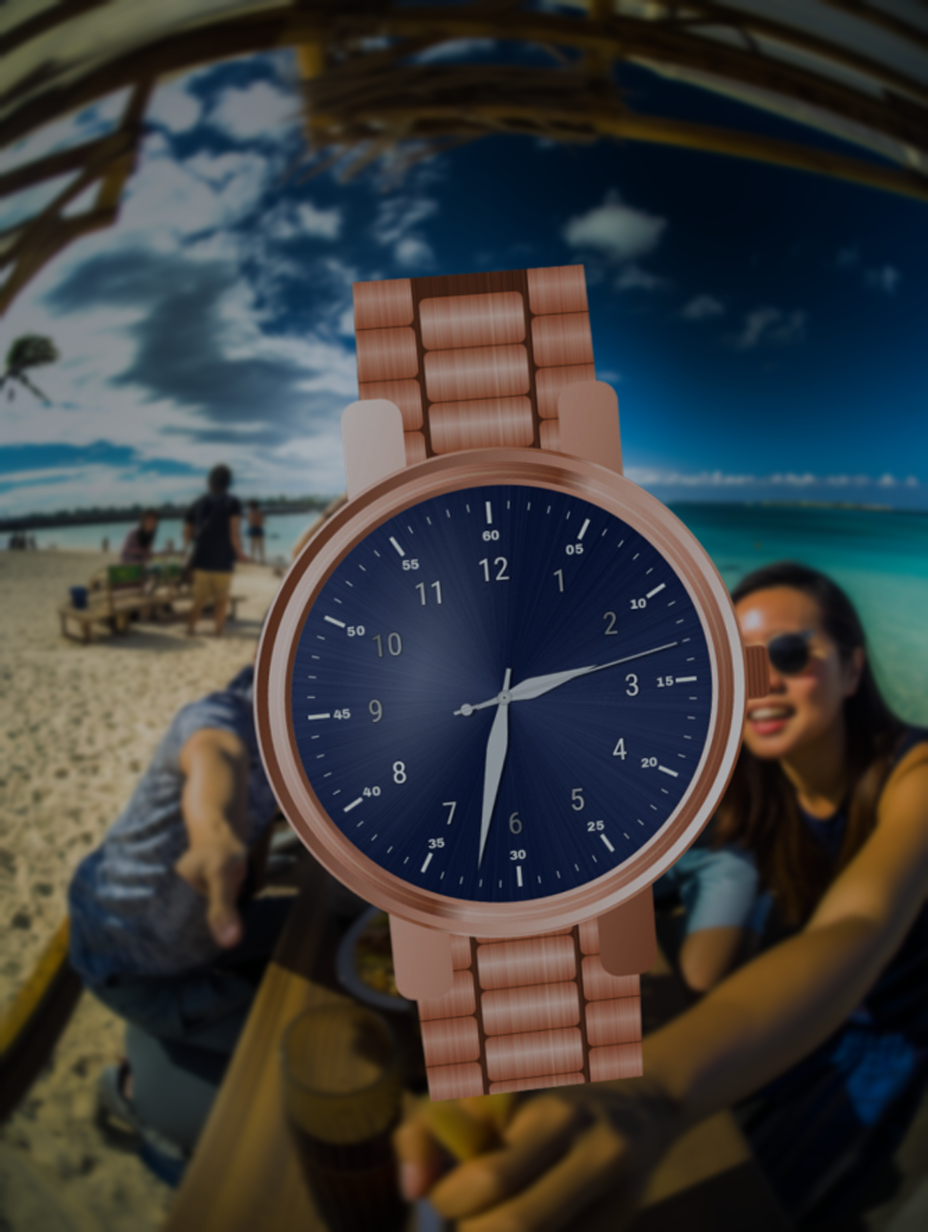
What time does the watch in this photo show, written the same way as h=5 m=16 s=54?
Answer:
h=2 m=32 s=13
